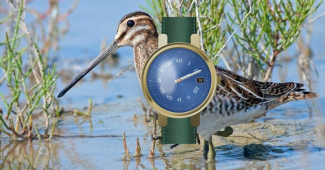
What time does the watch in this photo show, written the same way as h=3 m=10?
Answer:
h=2 m=11
